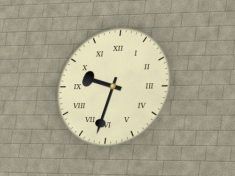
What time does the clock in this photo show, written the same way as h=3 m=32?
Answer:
h=9 m=32
